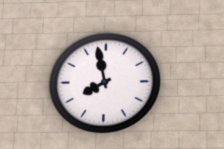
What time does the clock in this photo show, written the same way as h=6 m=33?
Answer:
h=7 m=58
